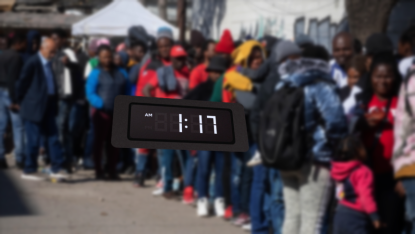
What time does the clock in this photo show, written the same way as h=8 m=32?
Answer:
h=1 m=17
